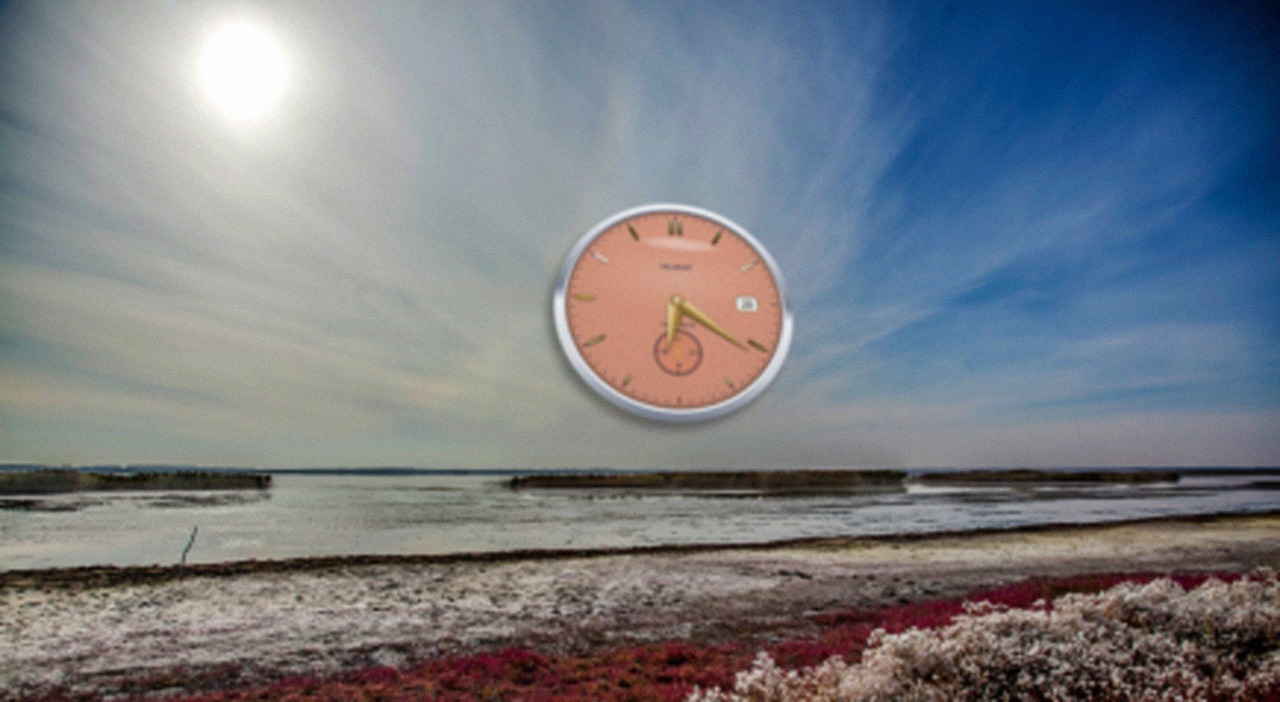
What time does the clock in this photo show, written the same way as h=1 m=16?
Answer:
h=6 m=21
